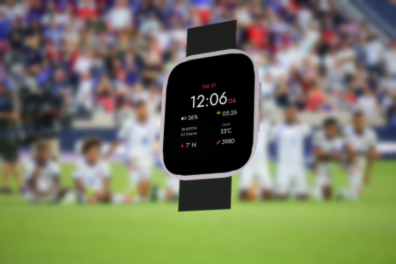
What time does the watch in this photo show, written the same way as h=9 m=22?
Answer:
h=12 m=6
